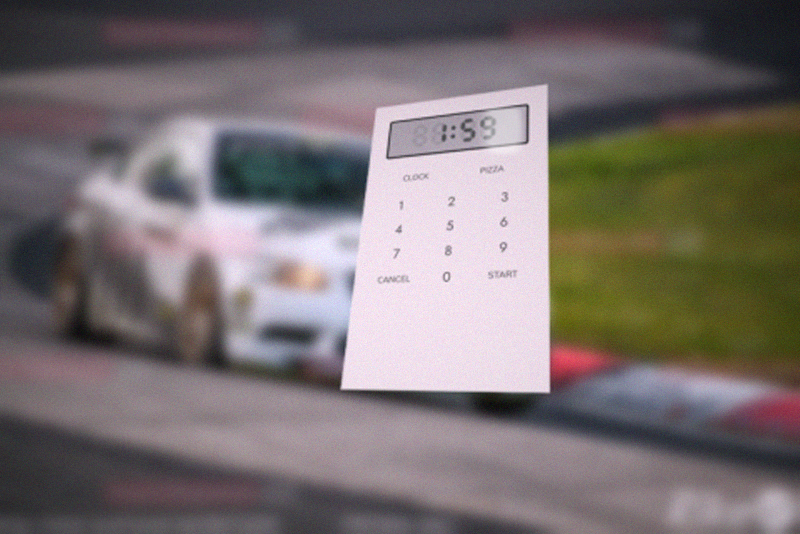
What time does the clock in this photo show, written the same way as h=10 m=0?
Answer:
h=1 m=59
